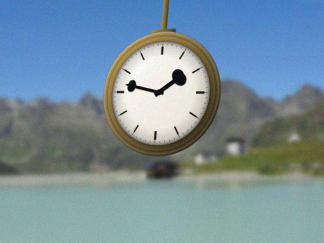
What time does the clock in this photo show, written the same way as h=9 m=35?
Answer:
h=1 m=47
